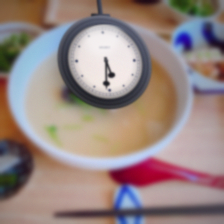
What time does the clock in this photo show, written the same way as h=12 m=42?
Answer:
h=5 m=31
